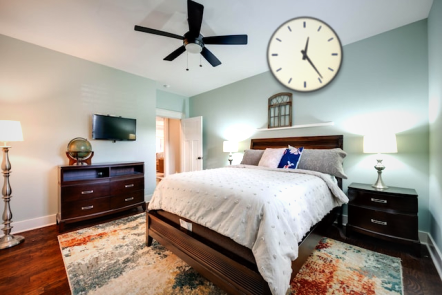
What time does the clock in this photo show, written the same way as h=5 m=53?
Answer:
h=12 m=24
